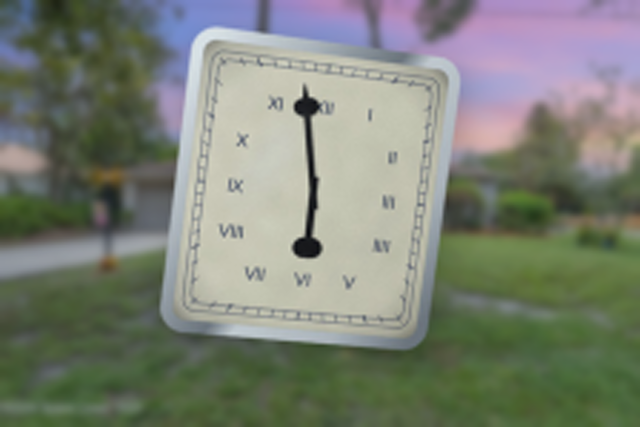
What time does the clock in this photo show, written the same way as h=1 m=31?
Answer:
h=5 m=58
